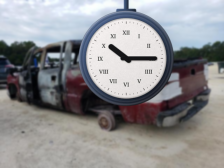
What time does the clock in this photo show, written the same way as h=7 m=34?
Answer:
h=10 m=15
